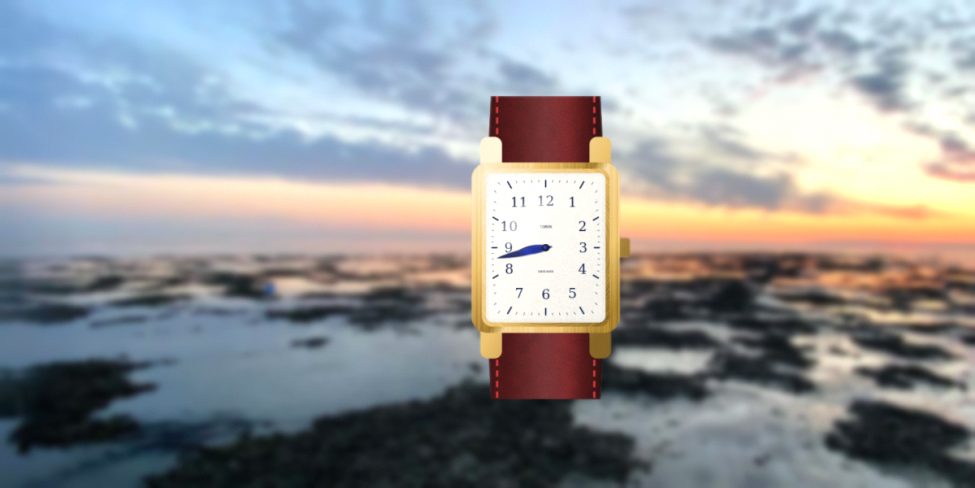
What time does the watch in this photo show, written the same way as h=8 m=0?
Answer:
h=8 m=43
